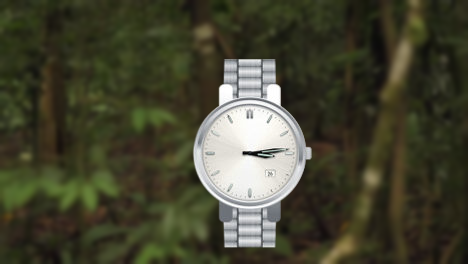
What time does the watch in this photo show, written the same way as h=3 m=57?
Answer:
h=3 m=14
